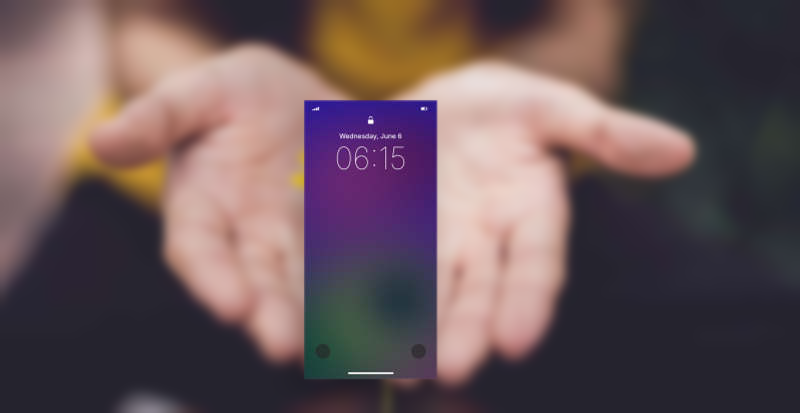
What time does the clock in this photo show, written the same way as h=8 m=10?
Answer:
h=6 m=15
